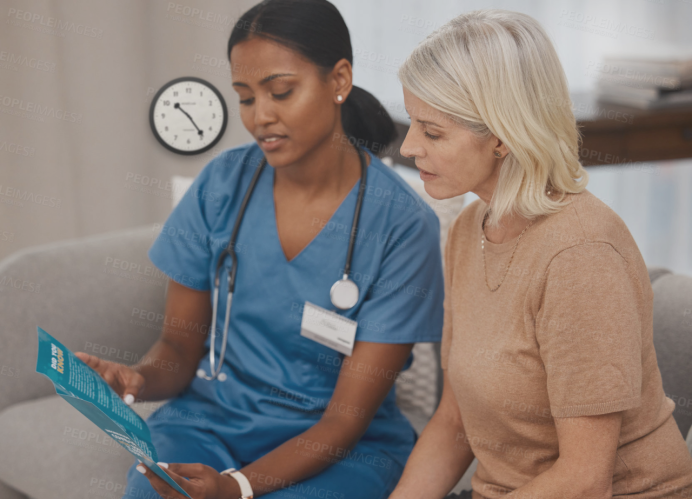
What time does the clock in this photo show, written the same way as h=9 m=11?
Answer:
h=10 m=24
